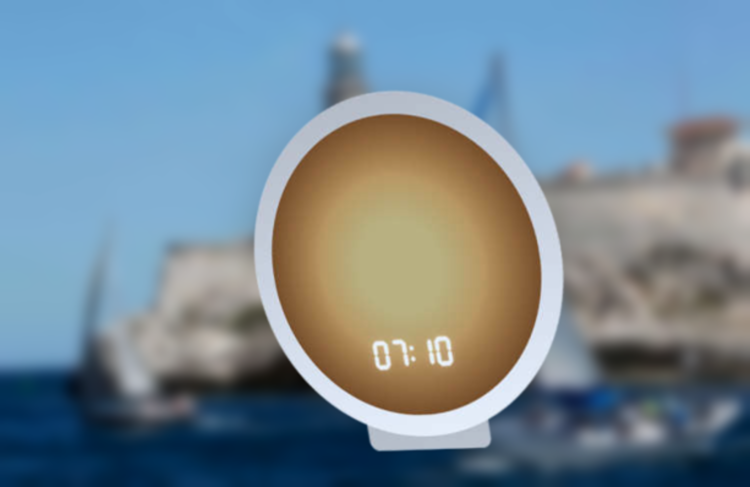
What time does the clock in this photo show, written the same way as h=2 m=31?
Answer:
h=7 m=10
